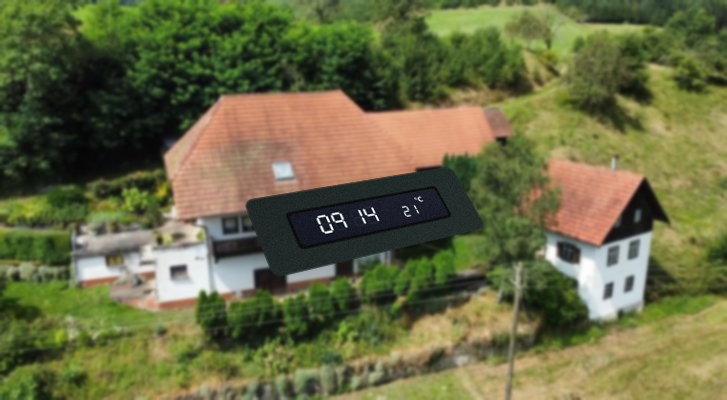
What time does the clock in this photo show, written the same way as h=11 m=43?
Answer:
h=9 m=14
